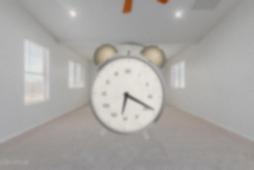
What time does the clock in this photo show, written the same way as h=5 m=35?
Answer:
h=6 m=19
